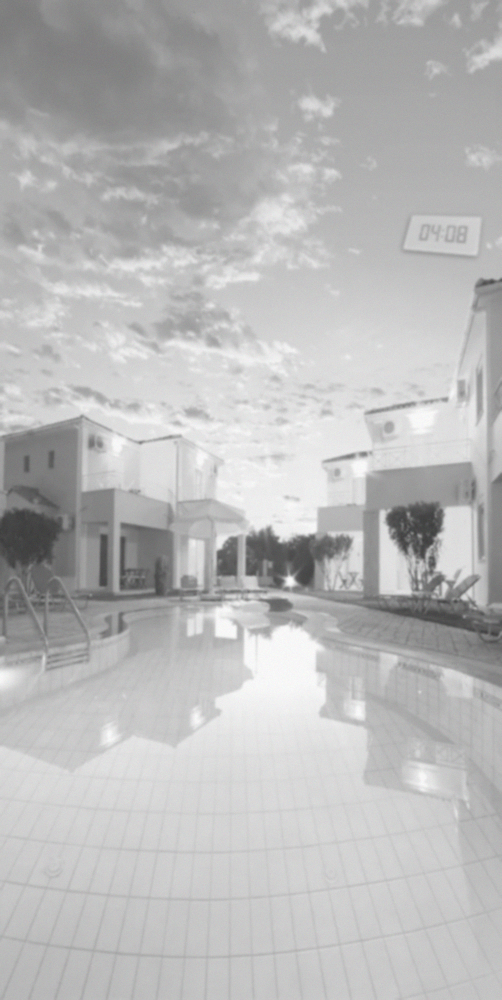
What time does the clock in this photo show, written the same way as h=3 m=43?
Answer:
h=4 m=8
